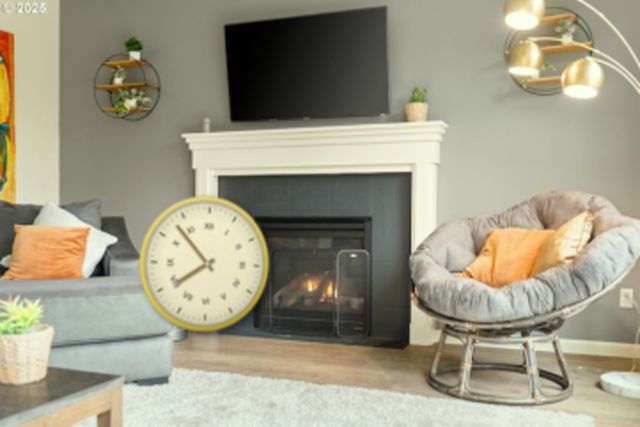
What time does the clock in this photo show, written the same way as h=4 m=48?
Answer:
h=7 m=53
